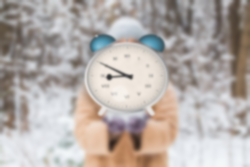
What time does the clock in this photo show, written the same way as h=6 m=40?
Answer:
h=8 m=50
